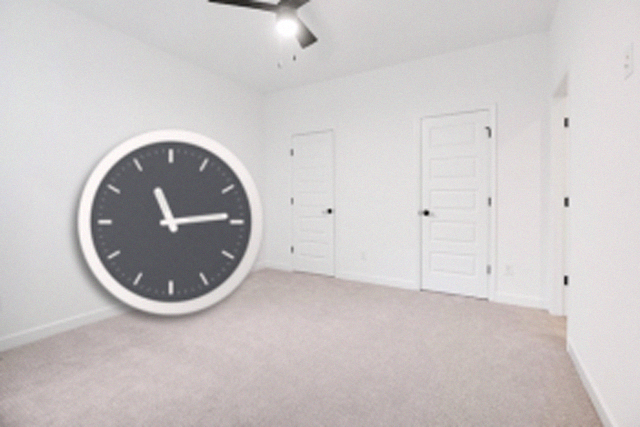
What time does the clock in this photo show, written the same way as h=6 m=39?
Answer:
h=11 m=14
